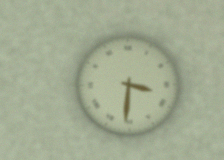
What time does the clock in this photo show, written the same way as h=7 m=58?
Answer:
h=3 m=31
